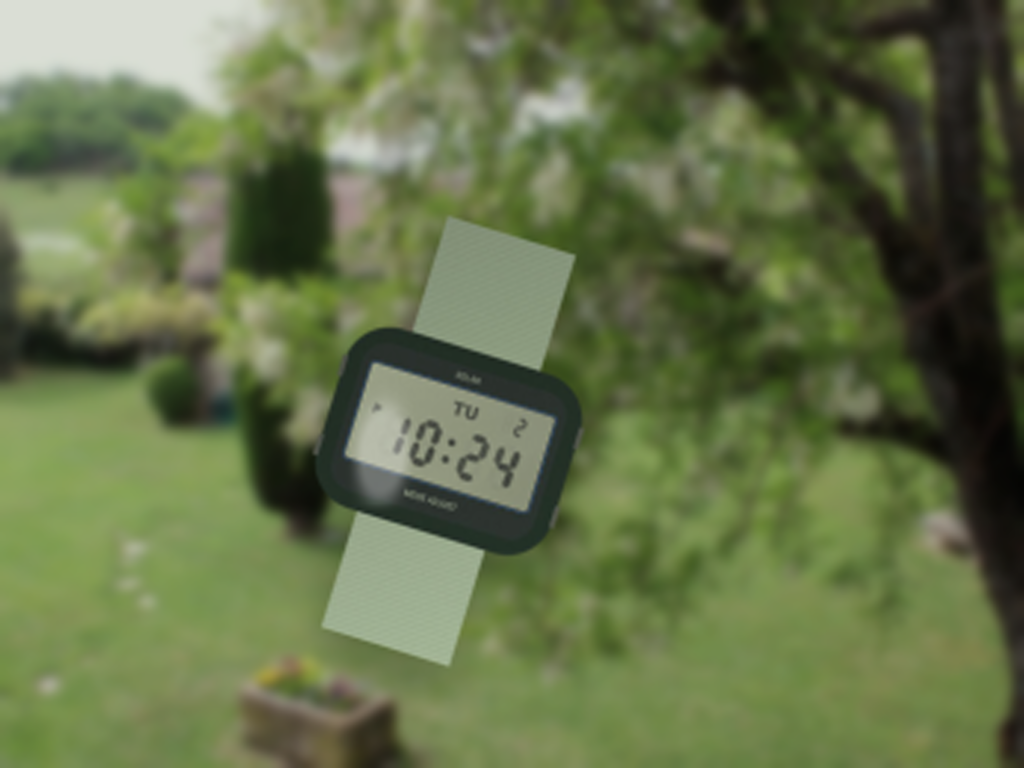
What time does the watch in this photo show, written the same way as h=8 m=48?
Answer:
h=10 m=24
